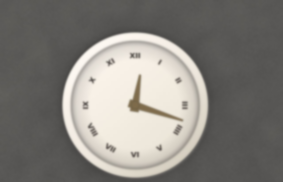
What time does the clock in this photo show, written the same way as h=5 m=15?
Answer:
h=12 m=18
